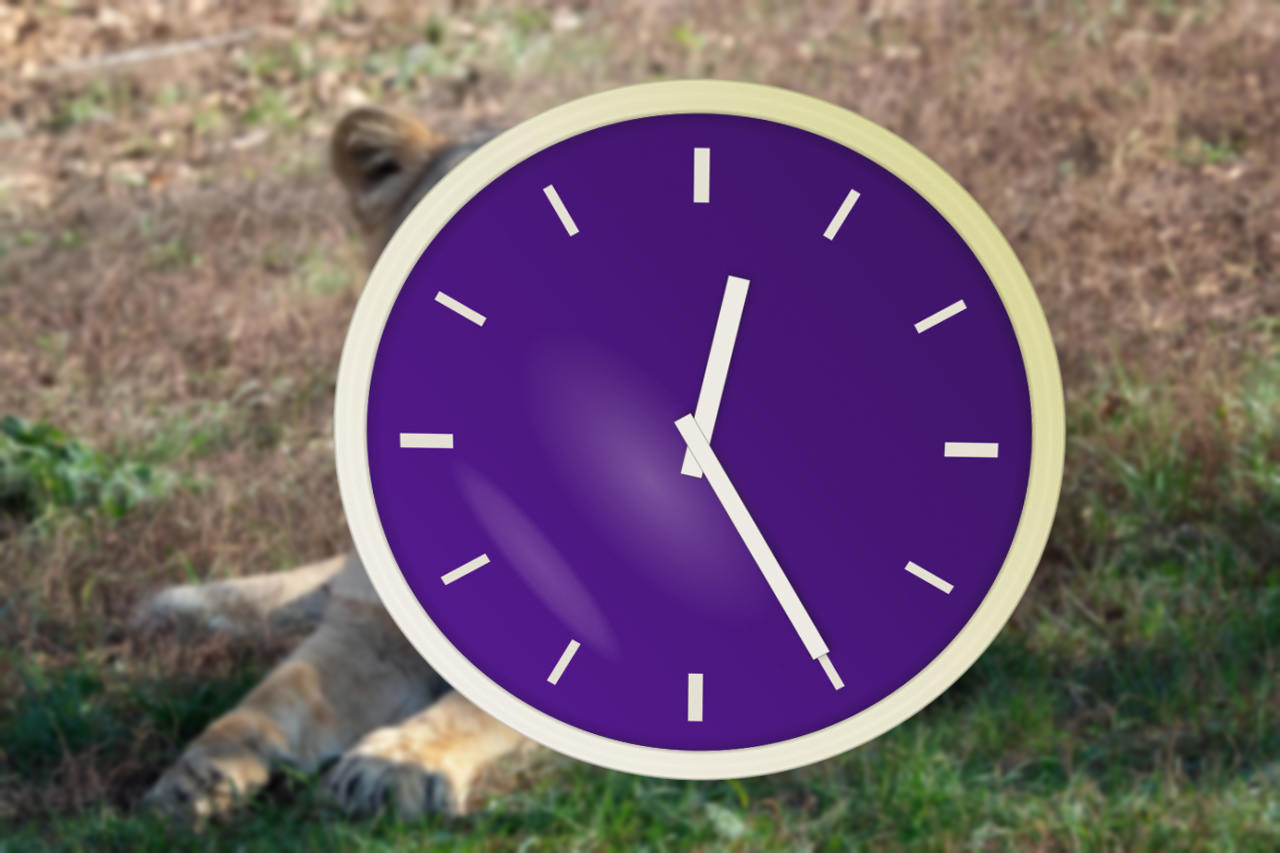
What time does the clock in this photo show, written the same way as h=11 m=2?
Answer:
h=12 m=25
